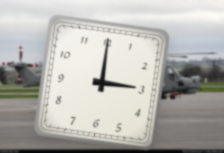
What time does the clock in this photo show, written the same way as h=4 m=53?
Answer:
h=3 m=0
